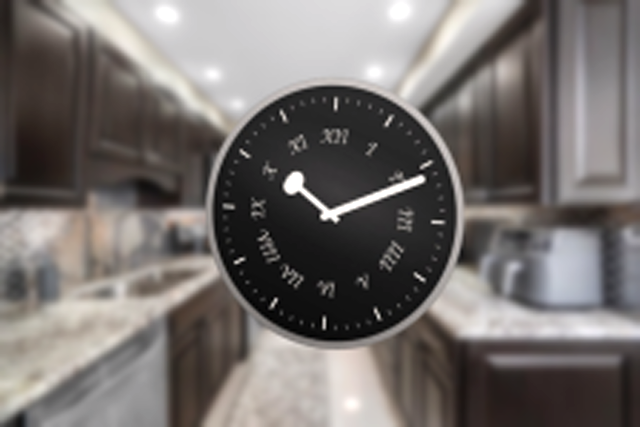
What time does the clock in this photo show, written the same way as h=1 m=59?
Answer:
h=10 m=11
